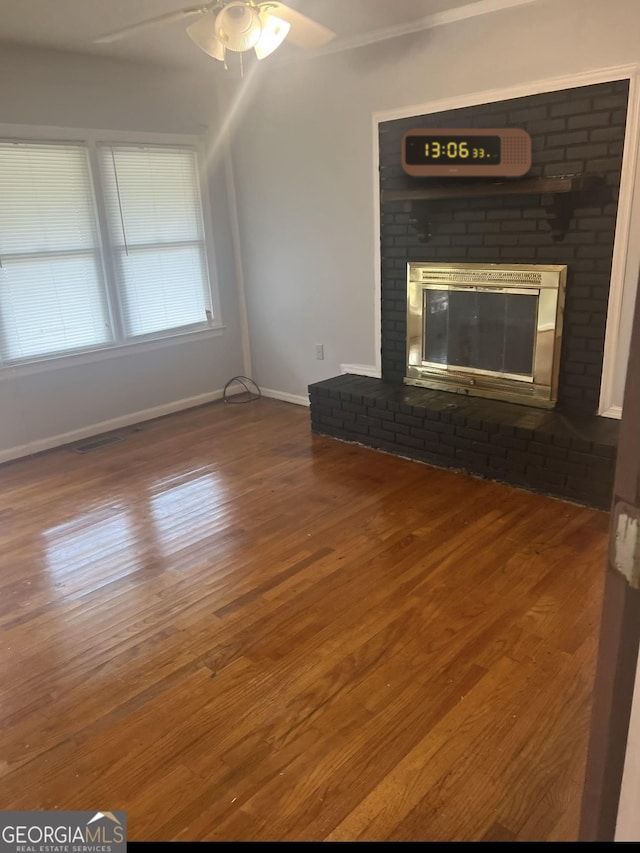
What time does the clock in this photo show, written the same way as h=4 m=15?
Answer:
h=13 m=6
